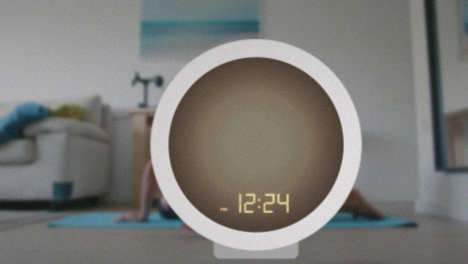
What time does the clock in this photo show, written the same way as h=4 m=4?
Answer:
h=12 m=24
